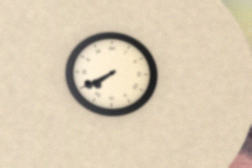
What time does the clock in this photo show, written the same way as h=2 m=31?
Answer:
h=7 m=40
